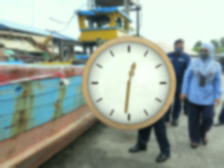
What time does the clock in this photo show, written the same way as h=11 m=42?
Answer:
h=12 m=31
